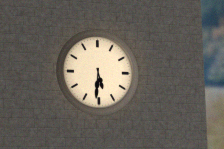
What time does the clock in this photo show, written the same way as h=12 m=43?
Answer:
h=5 m=31
